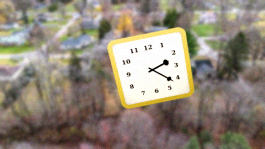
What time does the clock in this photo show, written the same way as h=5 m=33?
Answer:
h=2 m=22
